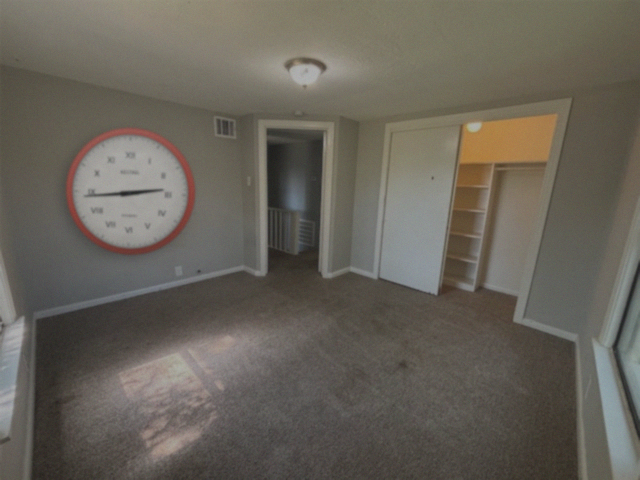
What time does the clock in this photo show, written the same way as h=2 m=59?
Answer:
h=2 m=44
